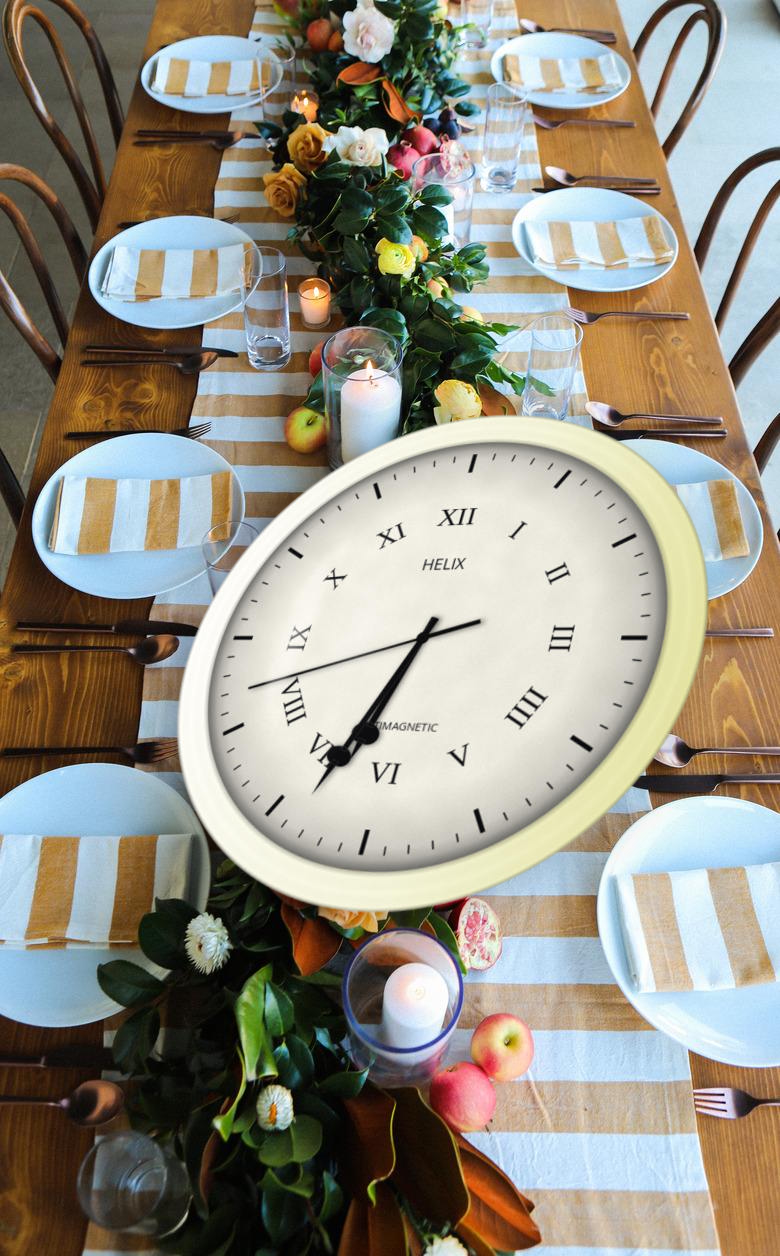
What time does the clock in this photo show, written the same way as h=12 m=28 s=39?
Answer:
h=6 m=33 s=42
